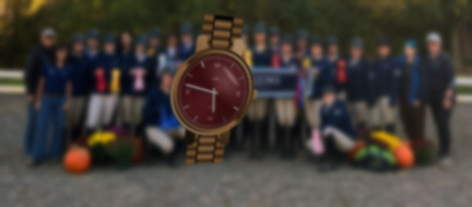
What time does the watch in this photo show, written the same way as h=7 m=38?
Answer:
h=5 m=47
